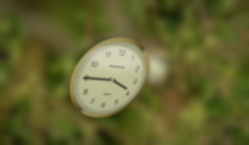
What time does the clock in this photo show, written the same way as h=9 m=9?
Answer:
h=3 m=45
